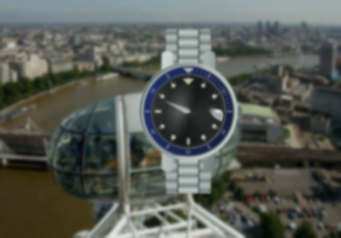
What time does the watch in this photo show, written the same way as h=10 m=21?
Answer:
h=9 m=49
